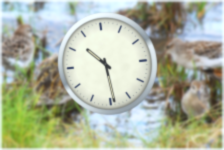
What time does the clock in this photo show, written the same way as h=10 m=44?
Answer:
h=10 m=29
